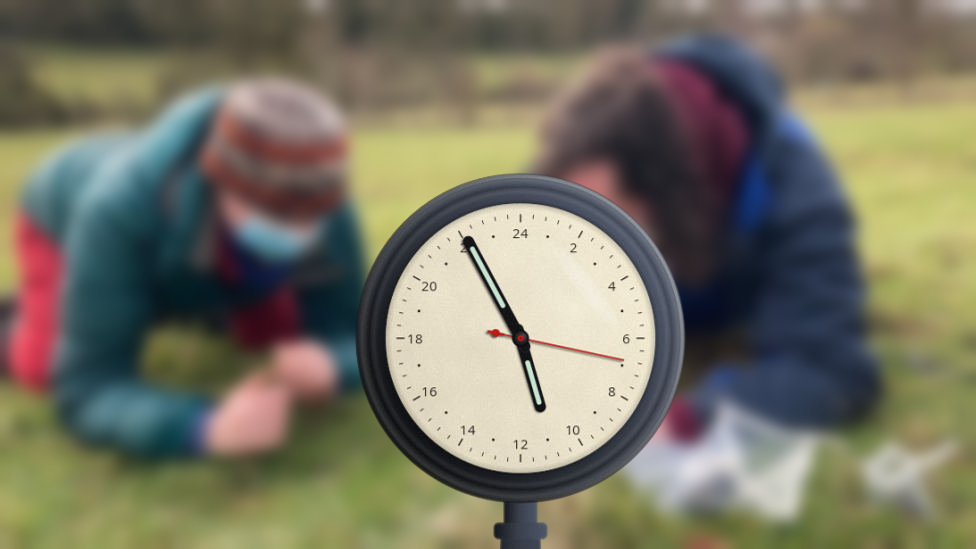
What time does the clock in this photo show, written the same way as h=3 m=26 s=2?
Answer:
h=10 m=55 s=17
